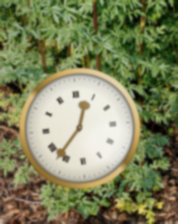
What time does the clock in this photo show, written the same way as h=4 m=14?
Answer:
h=12 m=37
